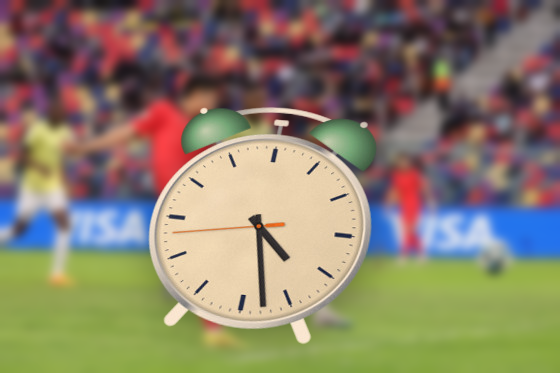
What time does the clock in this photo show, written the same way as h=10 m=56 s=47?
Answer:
h=4 m=27 s=43
